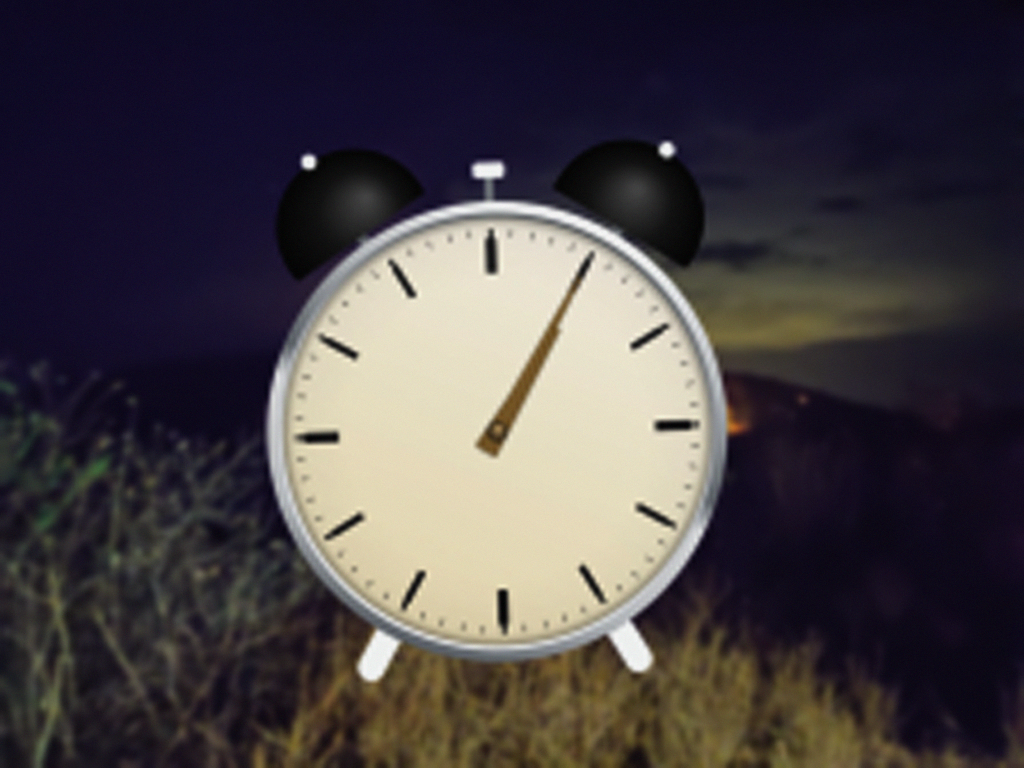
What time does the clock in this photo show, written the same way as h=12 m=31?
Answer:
h=1 m=5
